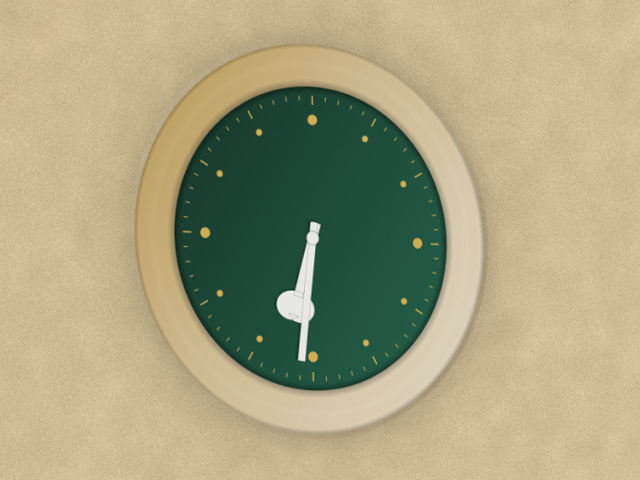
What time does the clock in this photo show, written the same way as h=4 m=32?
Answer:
h=6 m=31
